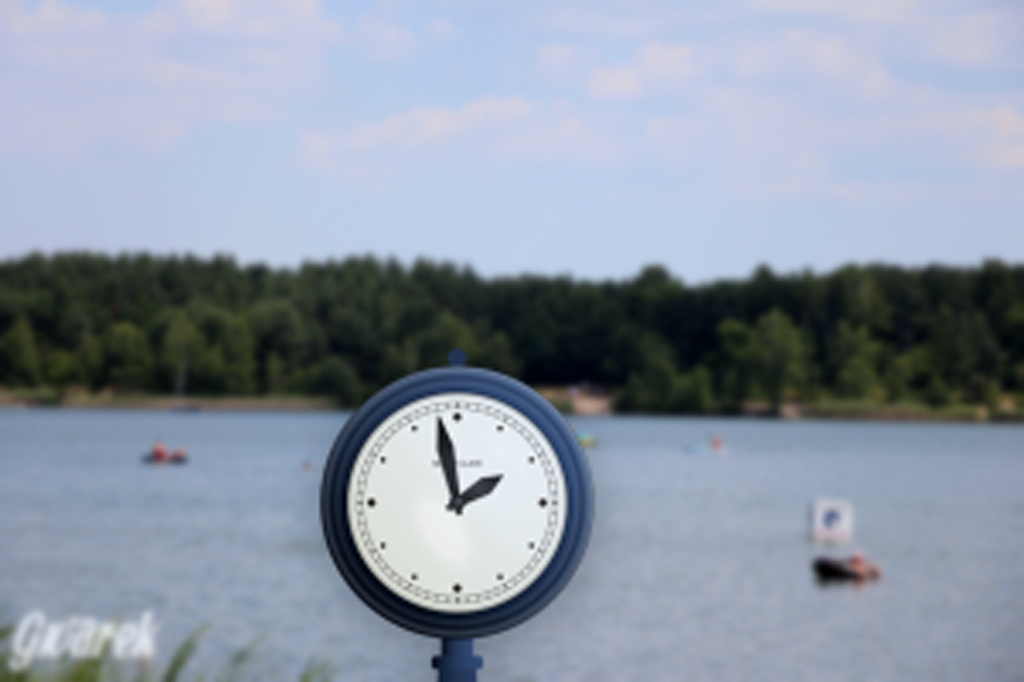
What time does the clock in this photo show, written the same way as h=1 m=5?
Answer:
h=1 m=58
